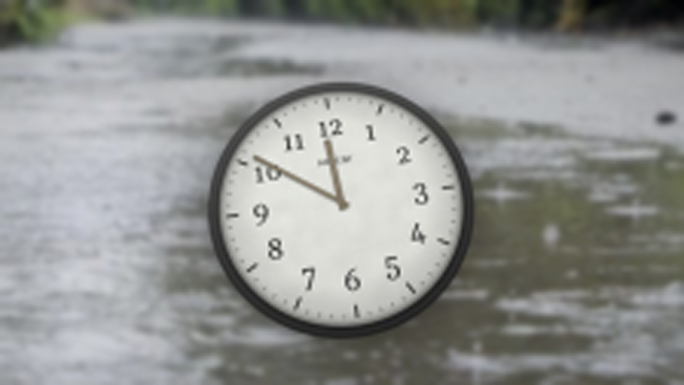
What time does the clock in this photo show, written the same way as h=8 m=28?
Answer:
h=11 m=51
